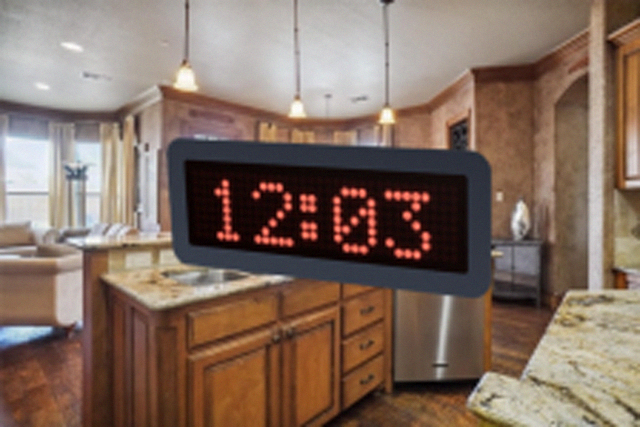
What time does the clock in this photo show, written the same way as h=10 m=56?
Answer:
h=12 m=3
